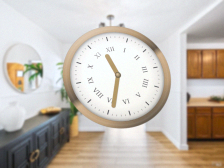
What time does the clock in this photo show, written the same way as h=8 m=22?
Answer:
h=11 m=34
